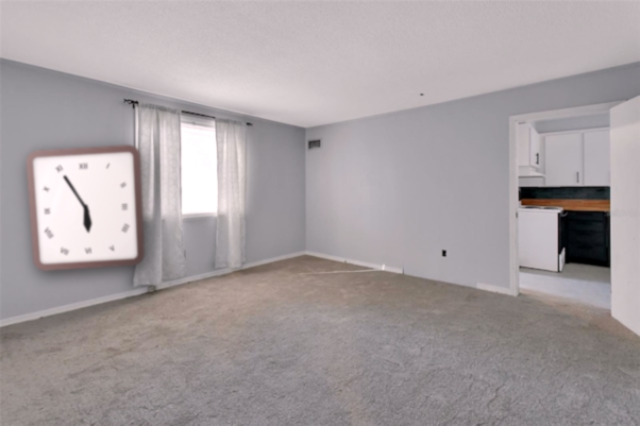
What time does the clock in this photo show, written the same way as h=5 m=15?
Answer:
h=5 m=55
